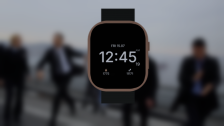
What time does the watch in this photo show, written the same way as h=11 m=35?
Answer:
h=12 m=45
